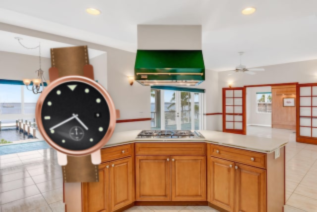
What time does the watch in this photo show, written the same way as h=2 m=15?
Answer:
h=4 m=41
